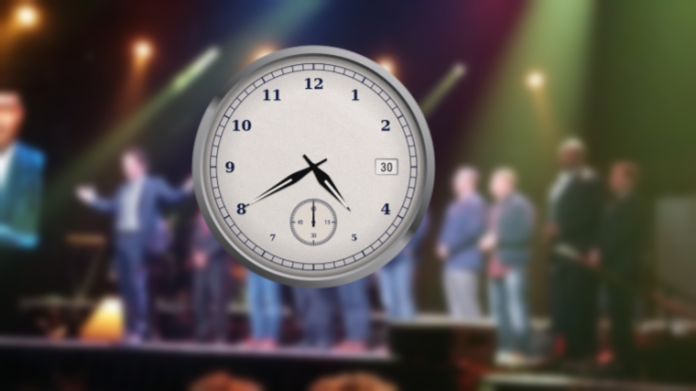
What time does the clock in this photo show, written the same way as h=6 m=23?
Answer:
h=4 m=40
